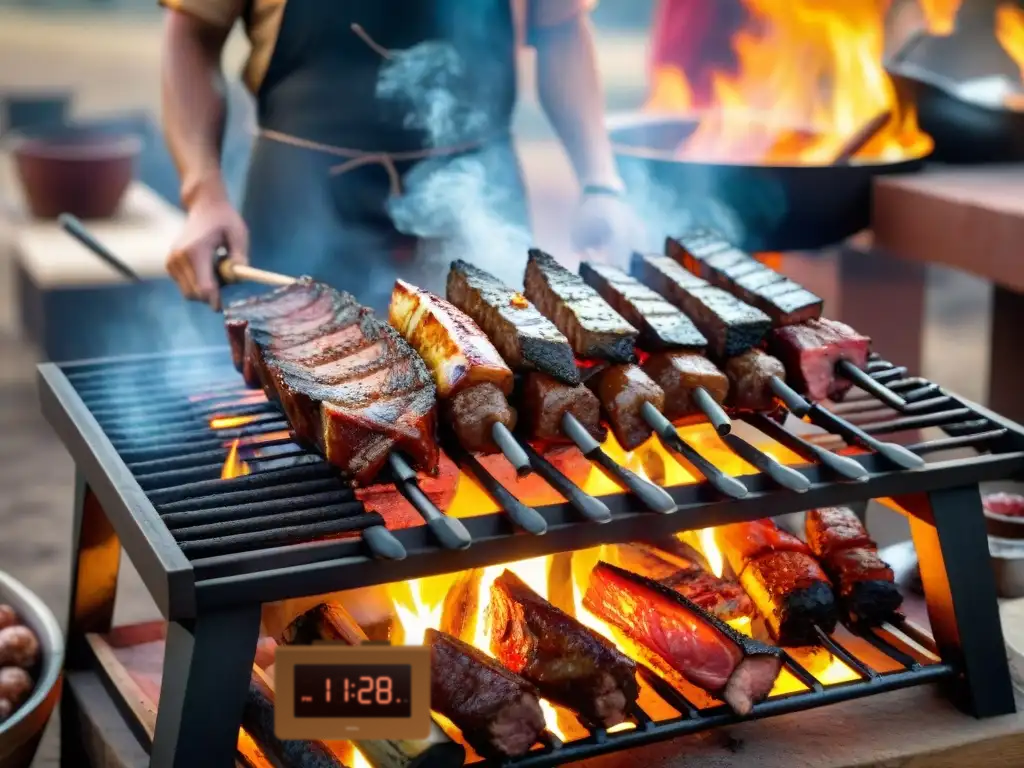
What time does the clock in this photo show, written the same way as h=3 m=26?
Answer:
h=11 m=28
